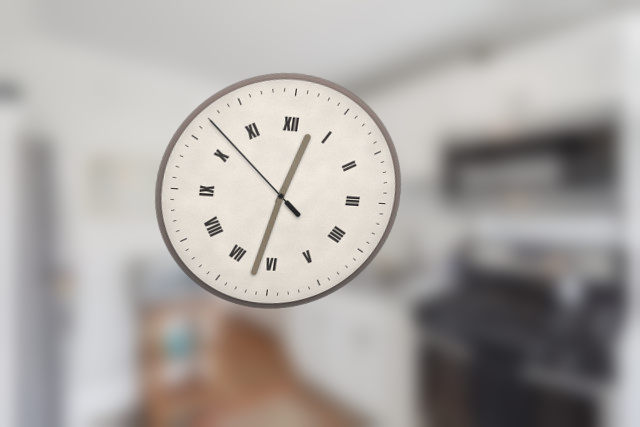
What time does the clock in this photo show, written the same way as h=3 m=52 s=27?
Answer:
h=12 m=31 s=52
